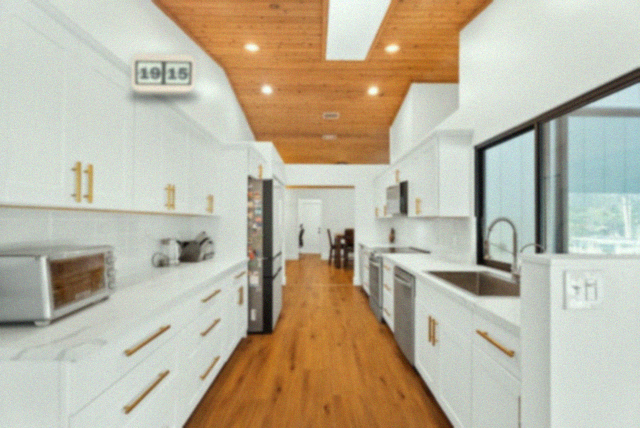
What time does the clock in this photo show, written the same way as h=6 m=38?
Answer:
h=19 m=15
